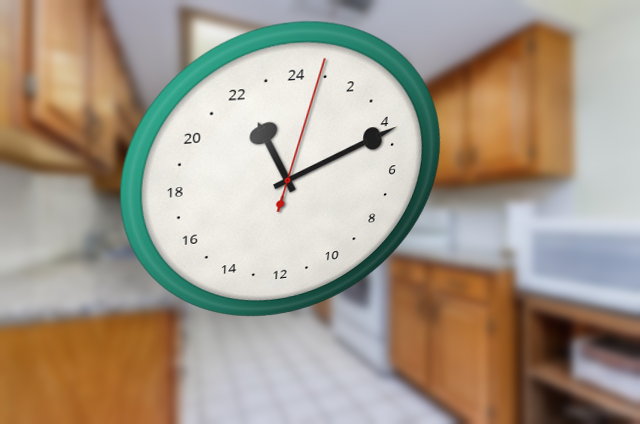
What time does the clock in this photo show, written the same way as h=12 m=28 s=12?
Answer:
h=22 m=11 s=2
